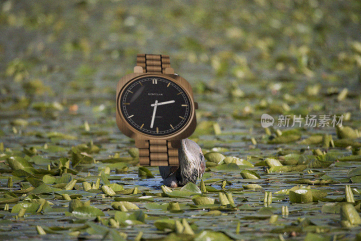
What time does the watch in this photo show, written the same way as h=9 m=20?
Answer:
h=2 m=32
